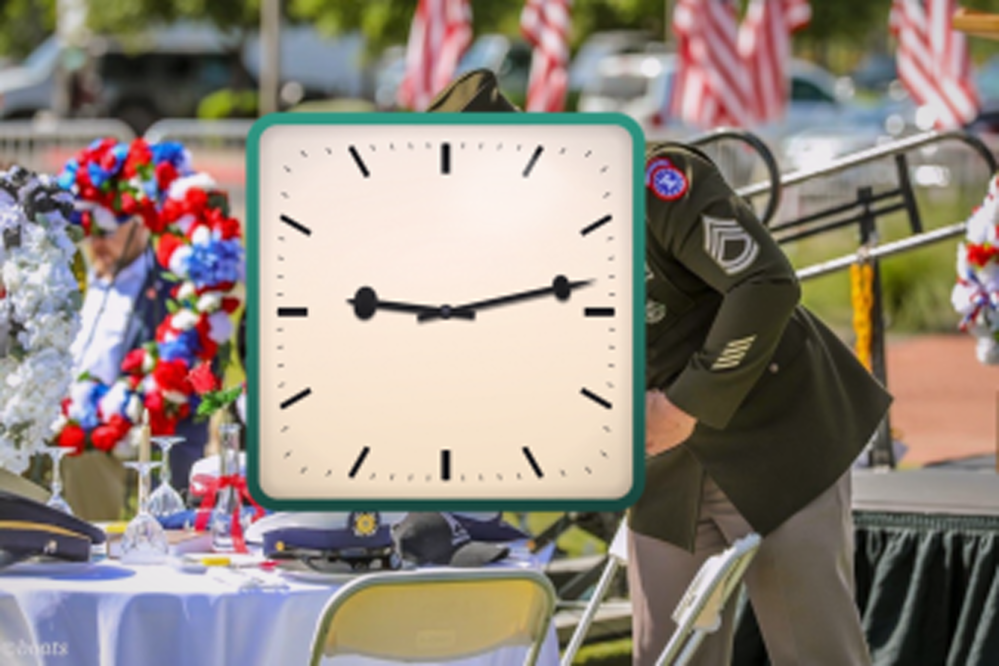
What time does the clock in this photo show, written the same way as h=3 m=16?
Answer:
h=9 m=13
